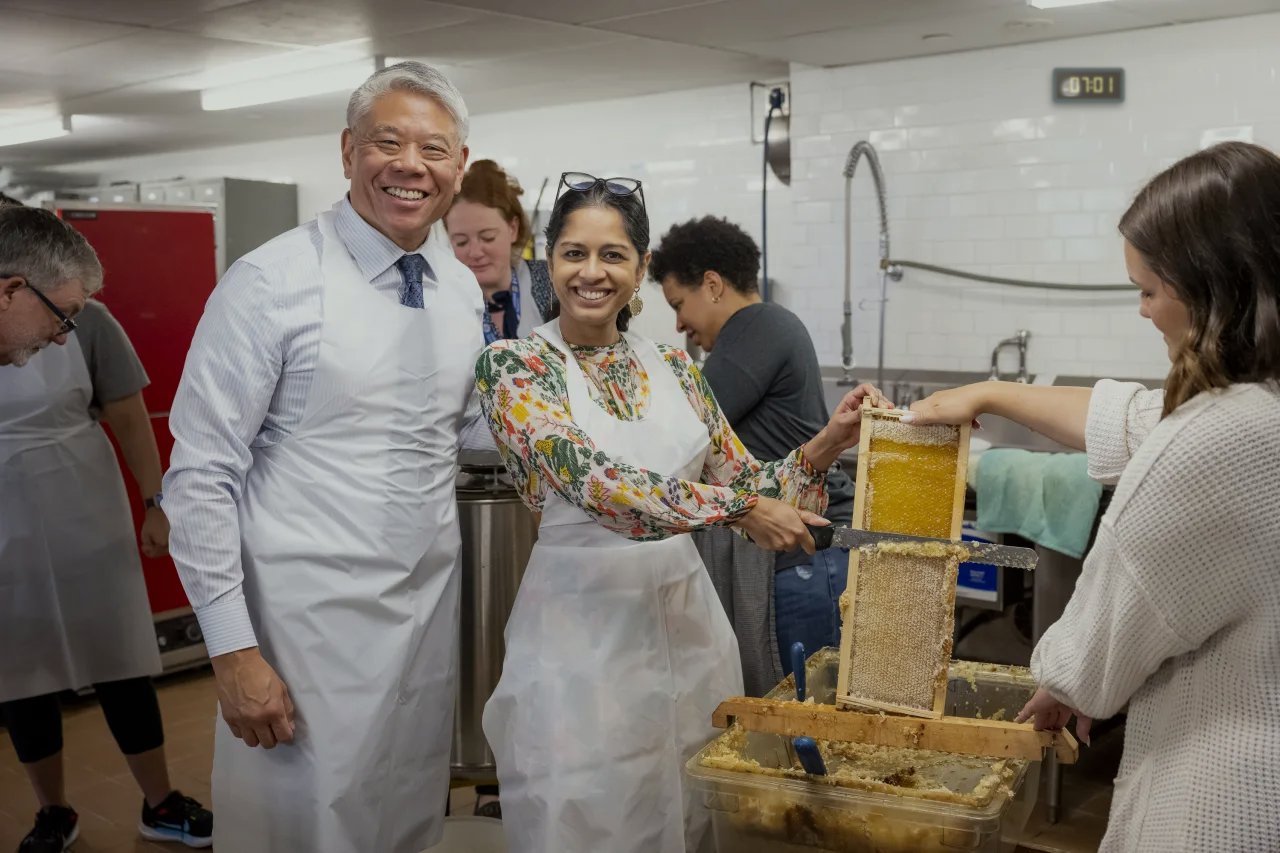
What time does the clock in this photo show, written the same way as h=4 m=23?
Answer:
h=7 m=1
